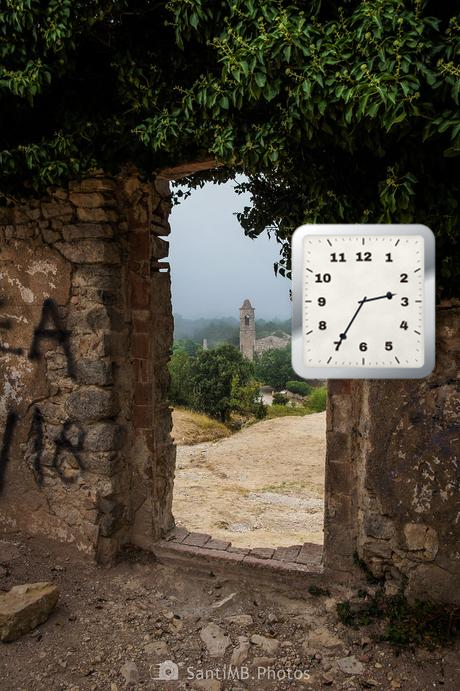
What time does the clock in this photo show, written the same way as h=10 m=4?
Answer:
h=2 m=35
